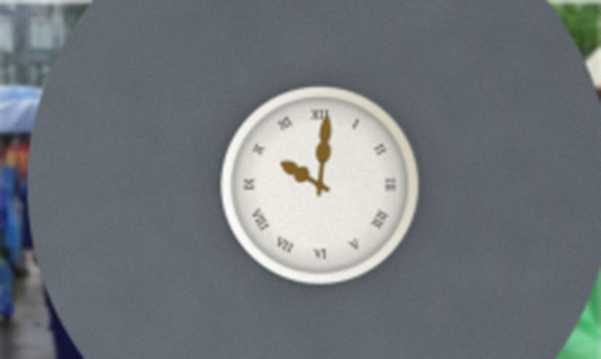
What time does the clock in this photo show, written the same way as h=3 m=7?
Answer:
h=10 m=1
